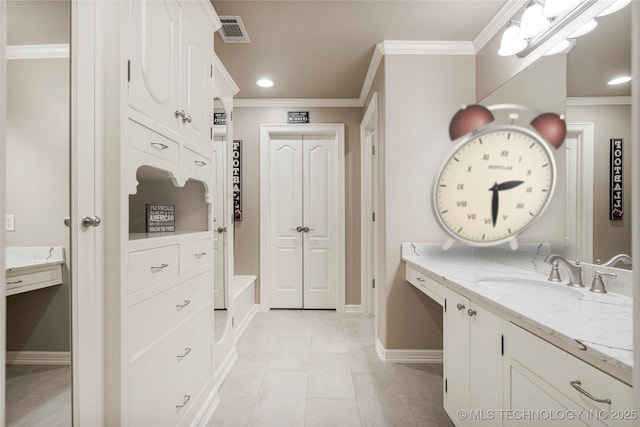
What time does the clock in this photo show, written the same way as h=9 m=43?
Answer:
h=2 m=28
